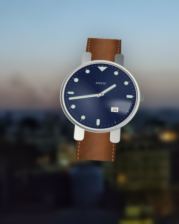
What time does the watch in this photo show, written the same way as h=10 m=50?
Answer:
h=1 m=43
